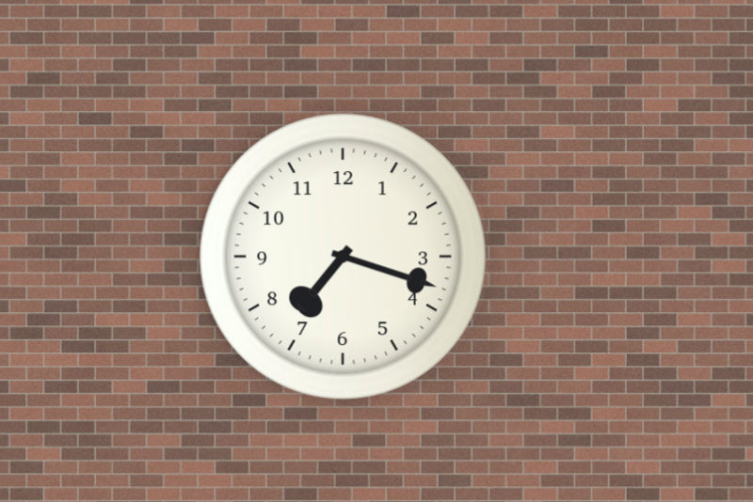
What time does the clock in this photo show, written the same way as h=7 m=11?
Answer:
h=7 m=18
